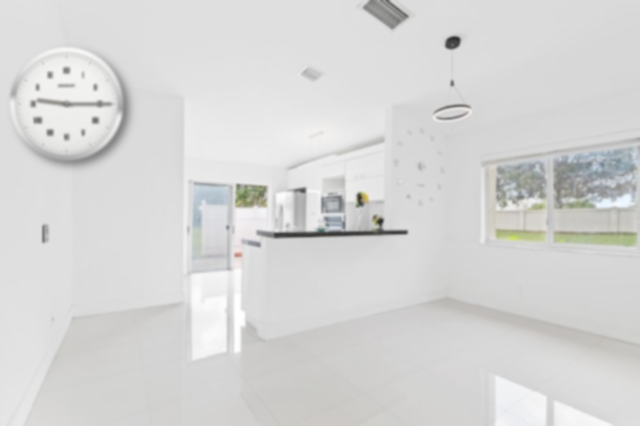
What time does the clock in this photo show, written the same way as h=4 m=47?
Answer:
h=9 m=15
